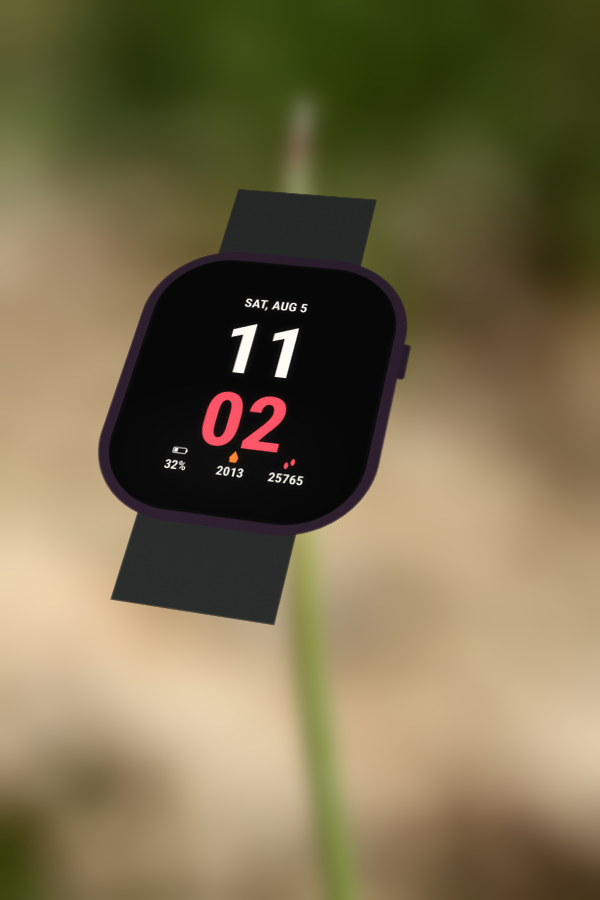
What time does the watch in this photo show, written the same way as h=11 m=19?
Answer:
h=11 m=2
